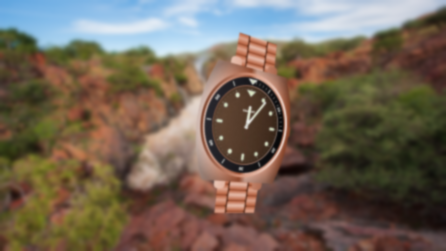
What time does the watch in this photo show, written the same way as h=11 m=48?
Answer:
h=12 m=6
